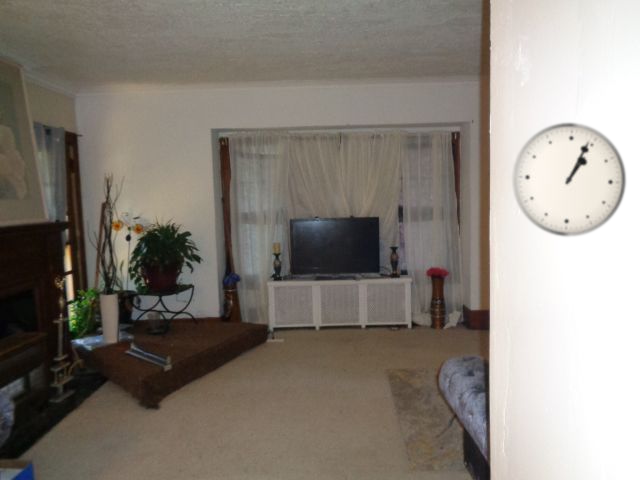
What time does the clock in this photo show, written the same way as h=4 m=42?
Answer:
h=1 m=4
